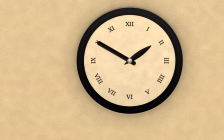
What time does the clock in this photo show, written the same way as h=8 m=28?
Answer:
h=1 m=50
